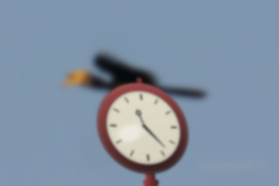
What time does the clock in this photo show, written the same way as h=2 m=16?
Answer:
h=11 m=23
